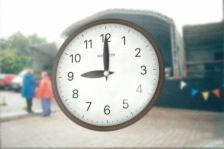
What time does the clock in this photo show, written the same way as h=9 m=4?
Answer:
h=9 m=0
